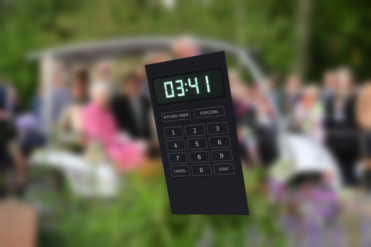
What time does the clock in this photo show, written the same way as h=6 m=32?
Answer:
h=3 m=41
